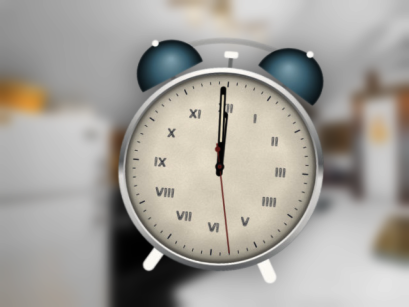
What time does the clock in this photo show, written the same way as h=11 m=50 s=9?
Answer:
h=11 m=59 s=28
